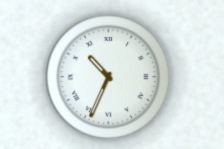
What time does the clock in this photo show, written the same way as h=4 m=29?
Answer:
h=10 m=34
